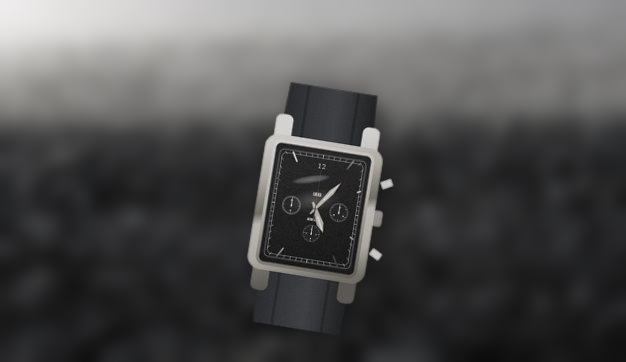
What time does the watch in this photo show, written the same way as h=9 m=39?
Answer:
h=5 m=6
